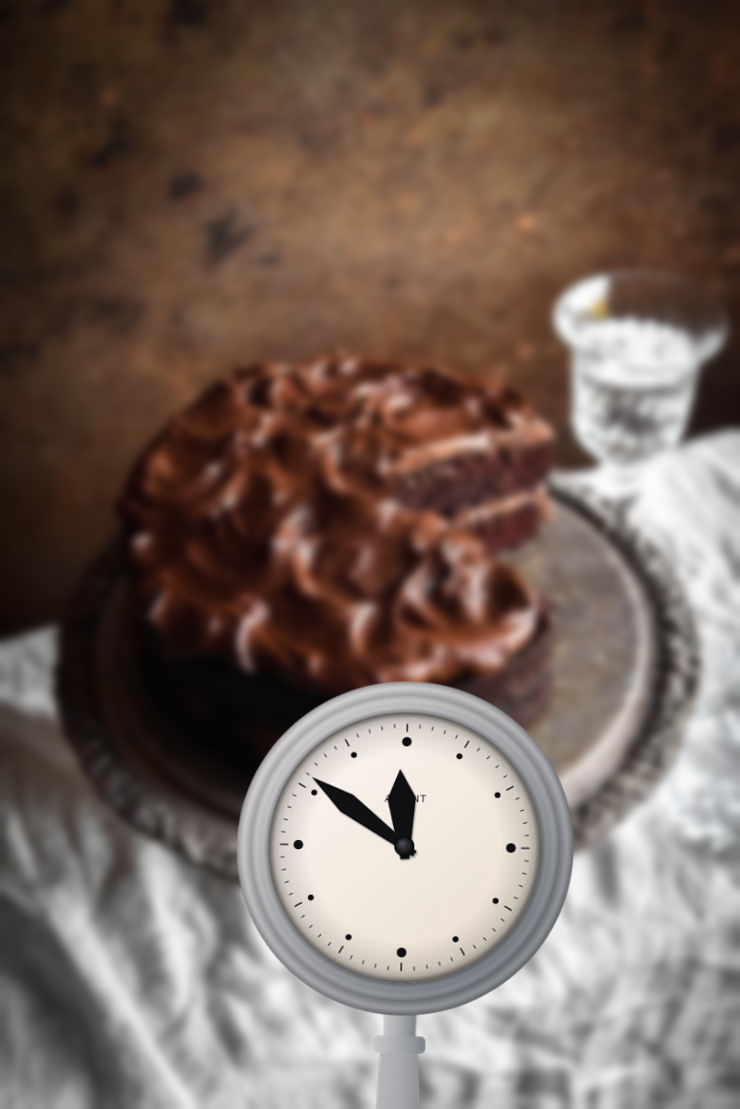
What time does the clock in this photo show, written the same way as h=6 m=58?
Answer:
h=11 m=51
